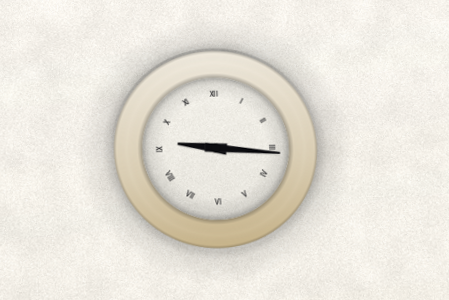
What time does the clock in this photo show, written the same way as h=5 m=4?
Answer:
h=9 m=16
